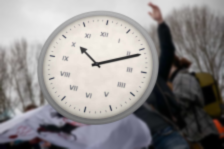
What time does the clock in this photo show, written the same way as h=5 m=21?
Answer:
h=10 m=11
